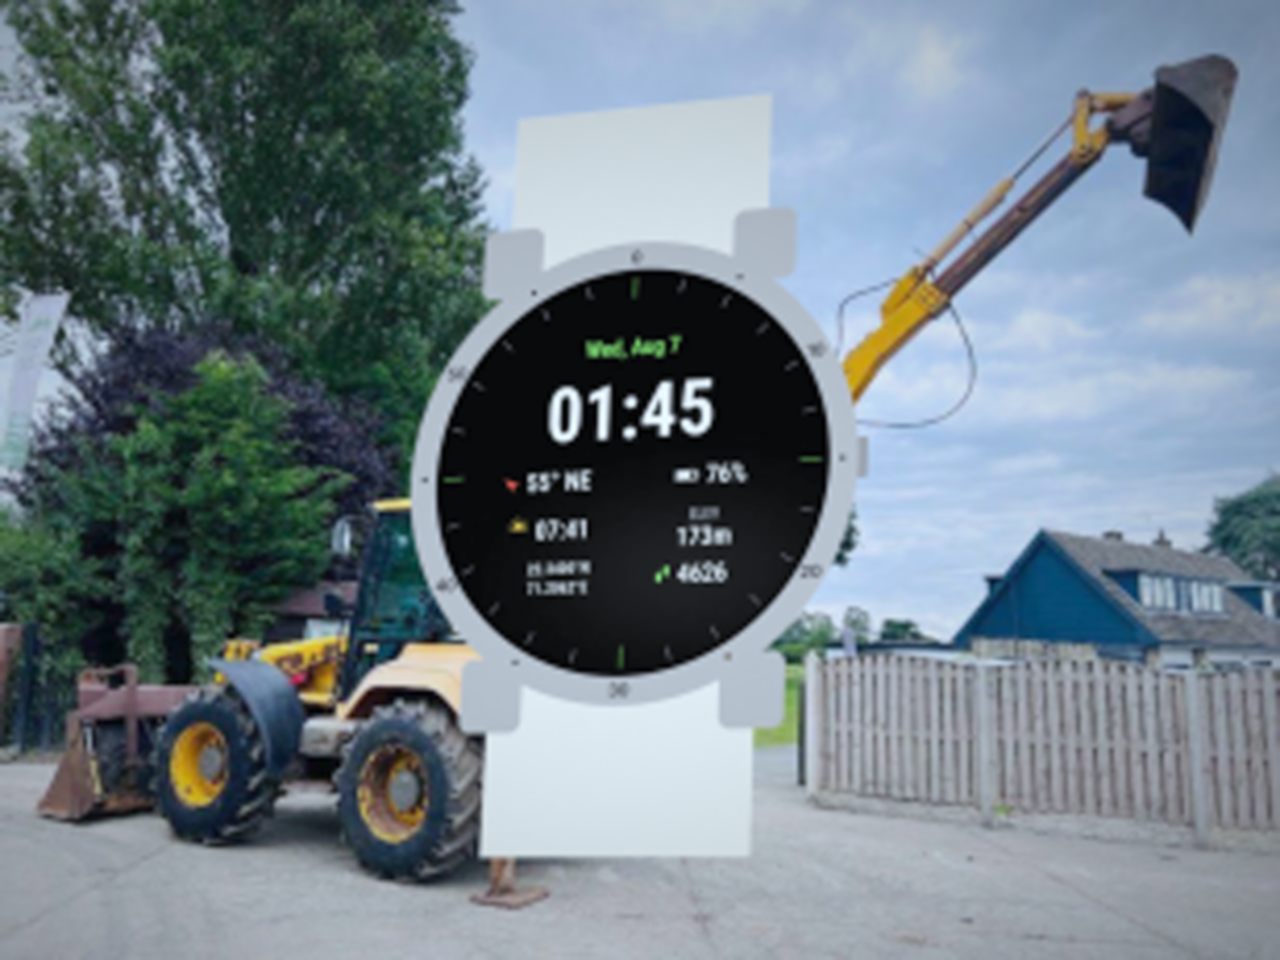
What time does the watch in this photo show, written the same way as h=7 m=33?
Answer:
h=1 m=45
